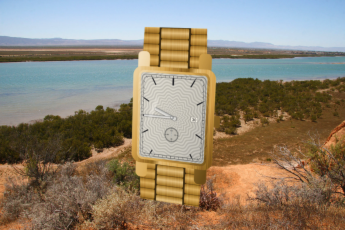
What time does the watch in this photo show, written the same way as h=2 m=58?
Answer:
h=9 m=45
